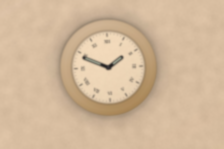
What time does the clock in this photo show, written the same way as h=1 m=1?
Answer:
h=1 m=49
